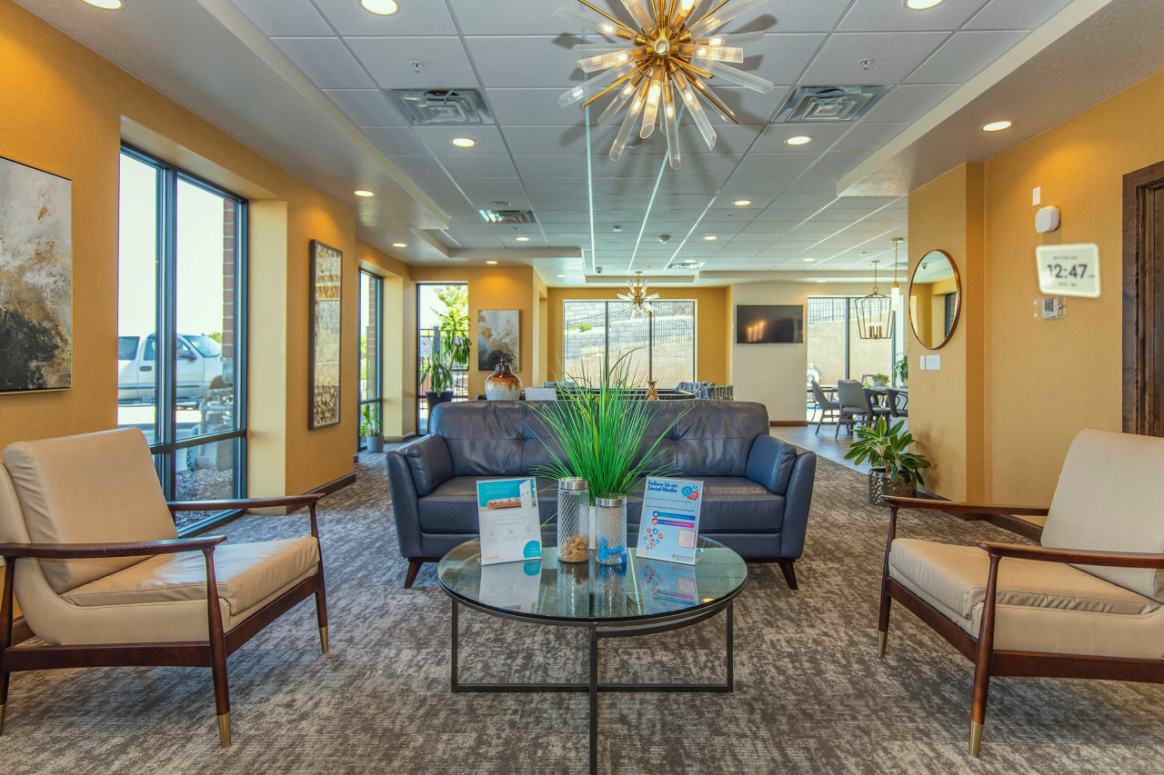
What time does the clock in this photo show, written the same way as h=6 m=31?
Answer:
h=12 m=47
